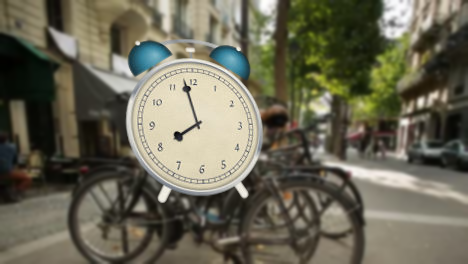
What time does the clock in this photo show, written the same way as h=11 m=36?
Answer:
h=7 m=58
